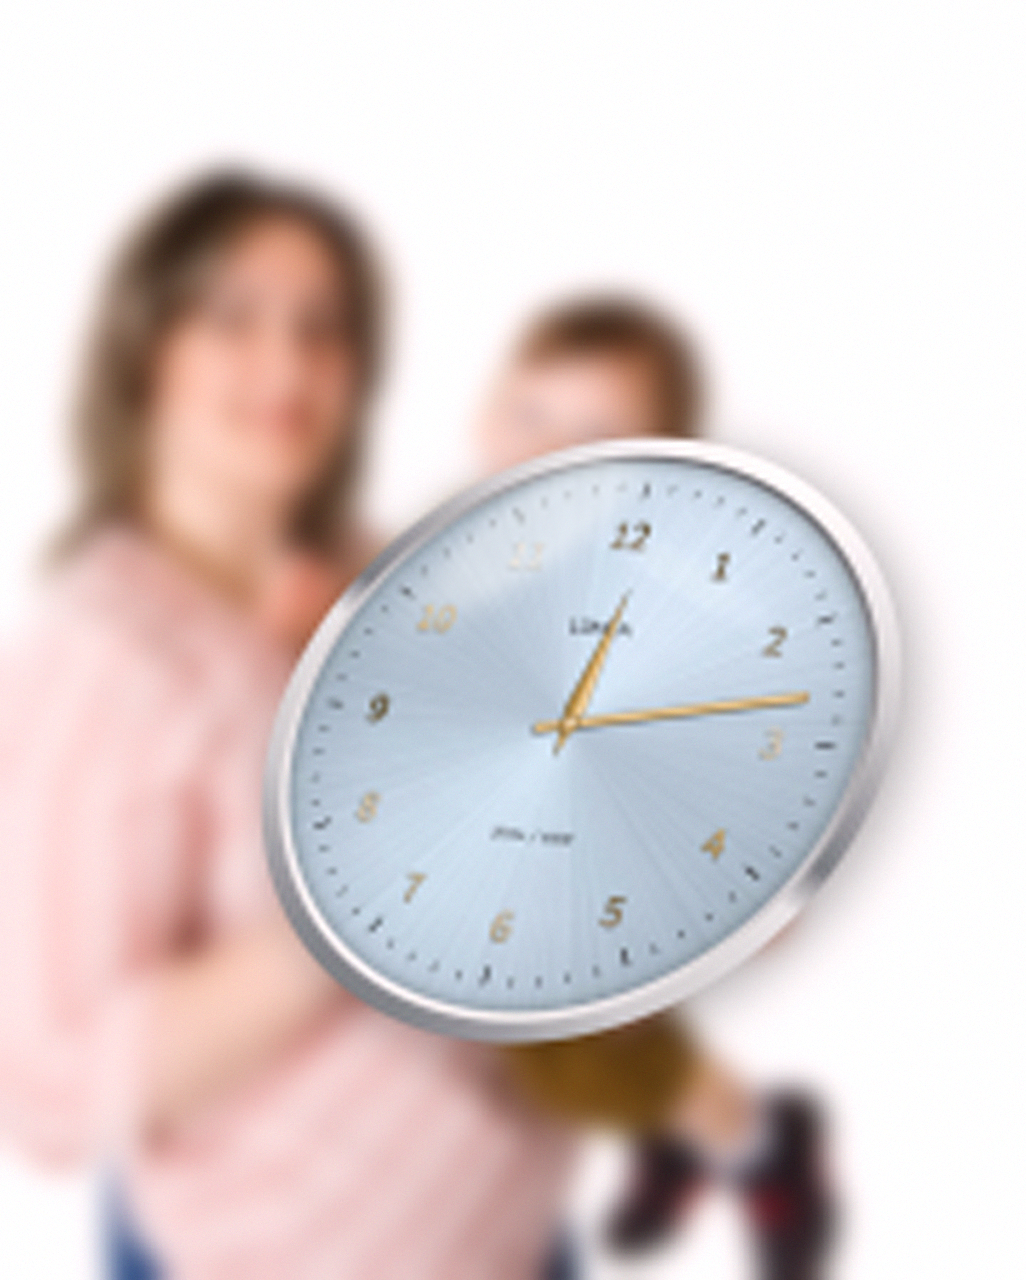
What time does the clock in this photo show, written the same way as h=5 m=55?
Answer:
h=12 m=13
